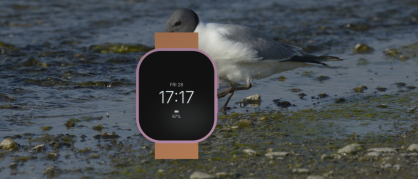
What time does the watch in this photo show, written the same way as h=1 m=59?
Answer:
h=17 m=17
